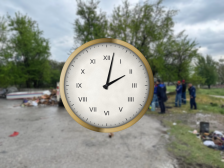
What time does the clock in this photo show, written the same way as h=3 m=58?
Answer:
h=2 m=2
